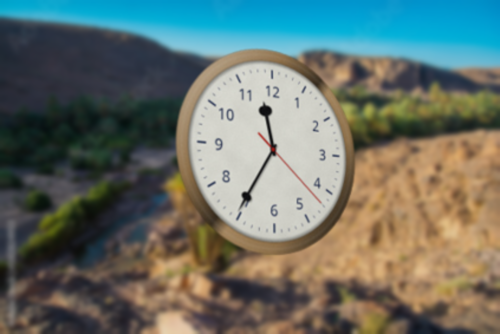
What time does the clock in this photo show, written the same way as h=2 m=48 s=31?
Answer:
h=11 m=35 s=22
